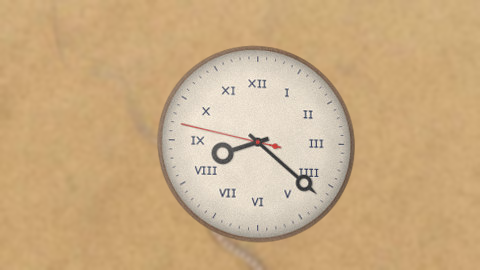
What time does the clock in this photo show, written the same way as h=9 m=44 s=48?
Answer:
h=8 m=21 s=47
